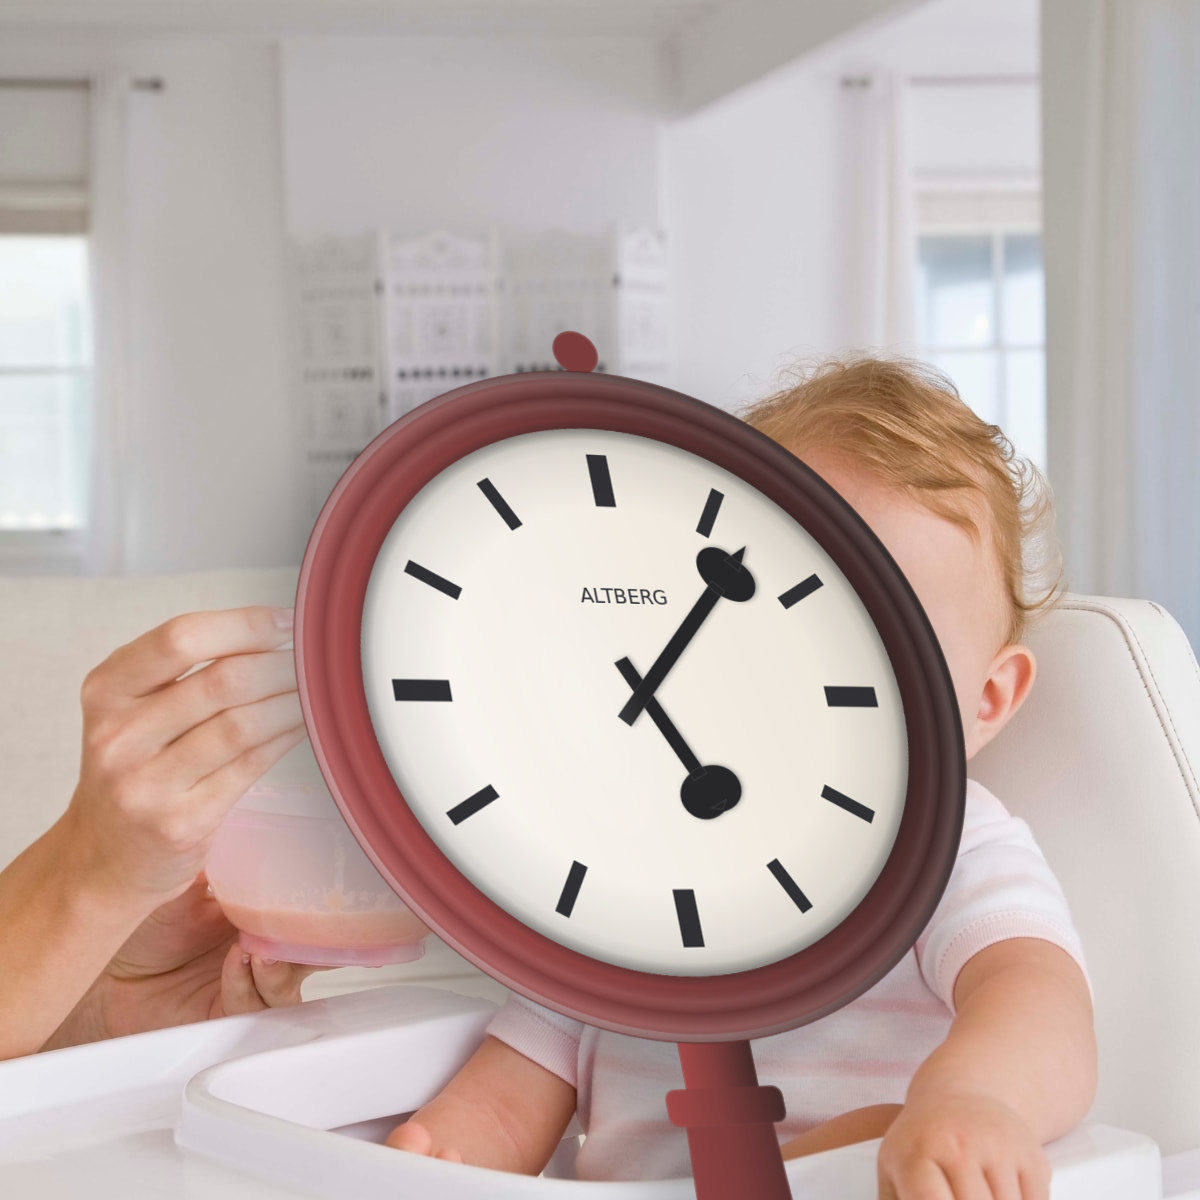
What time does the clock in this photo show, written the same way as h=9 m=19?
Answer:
h=5 m=7
